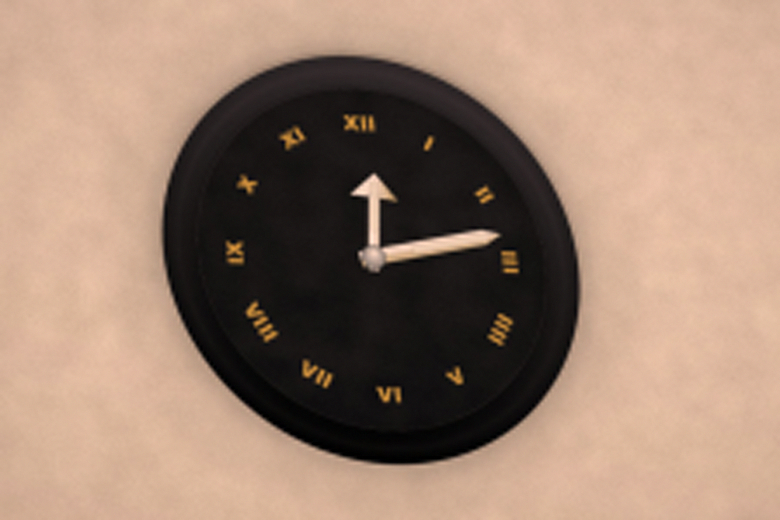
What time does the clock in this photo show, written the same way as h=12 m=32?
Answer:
h=12 m=13
